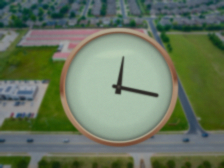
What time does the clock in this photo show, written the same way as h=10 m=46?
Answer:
h=12 m=17
